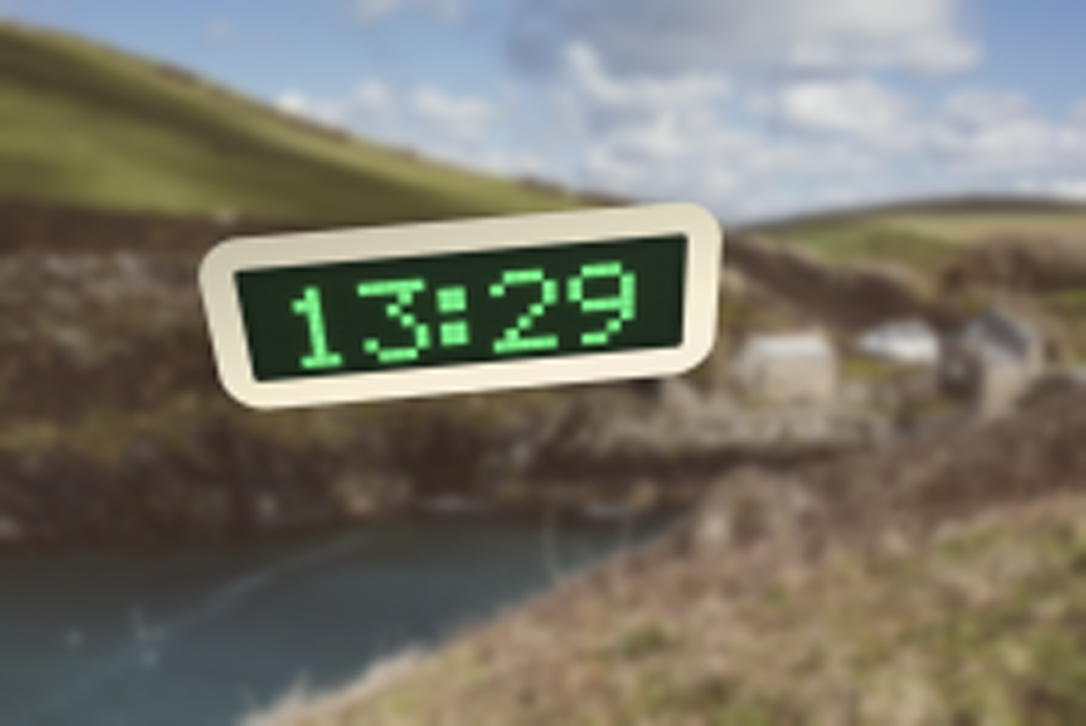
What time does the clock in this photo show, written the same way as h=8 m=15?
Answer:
h=13 m=29
